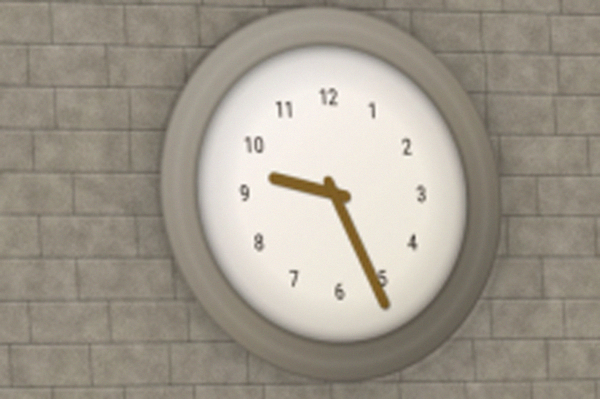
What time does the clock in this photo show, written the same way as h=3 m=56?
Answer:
h=9 m=26
